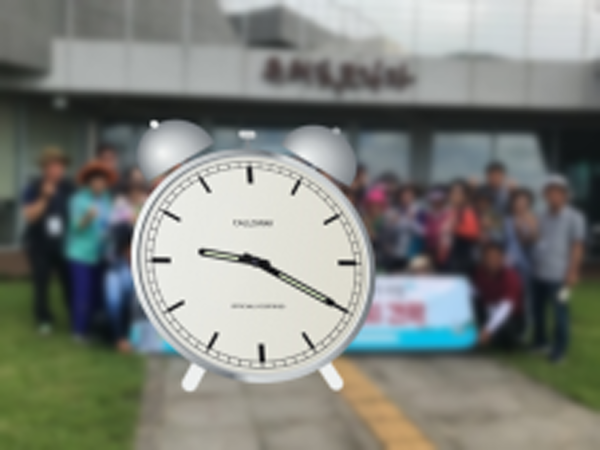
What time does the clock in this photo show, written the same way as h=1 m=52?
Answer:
h=9 m=20
